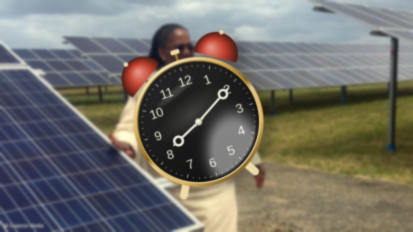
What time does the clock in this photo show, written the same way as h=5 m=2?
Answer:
h=8 m=10
